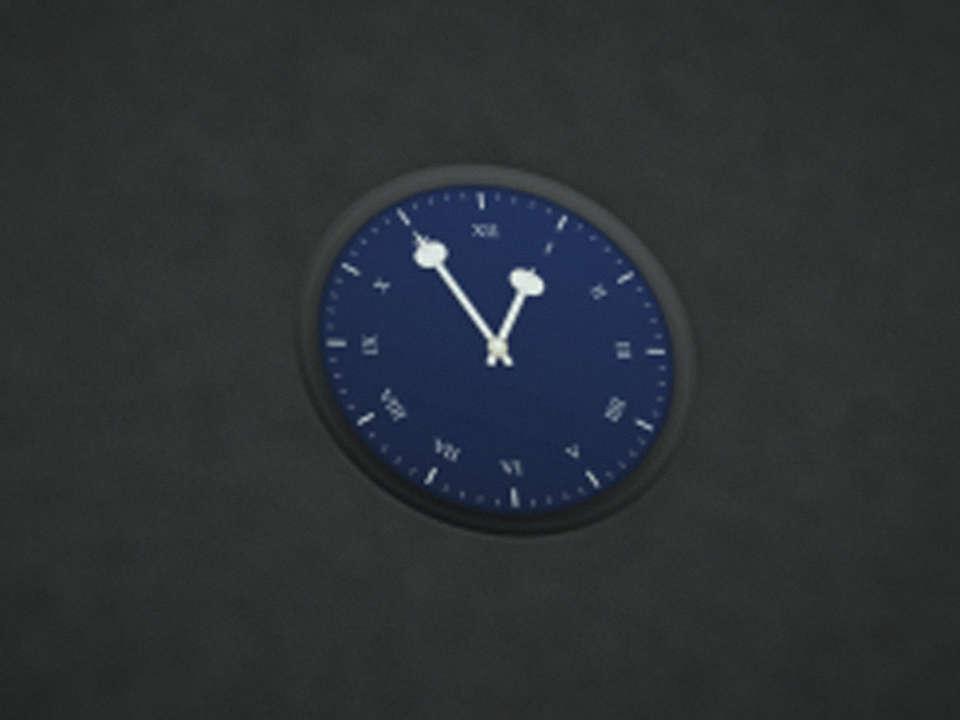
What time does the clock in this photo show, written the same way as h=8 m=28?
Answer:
h=12 m=55
